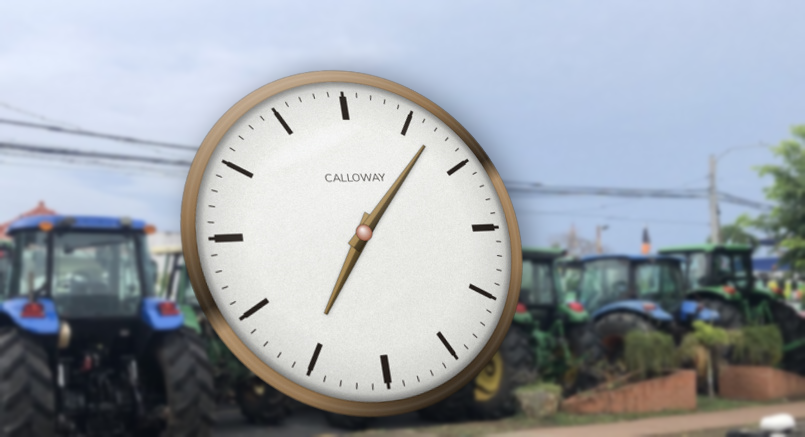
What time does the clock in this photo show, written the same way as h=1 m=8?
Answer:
h=7 m=7
